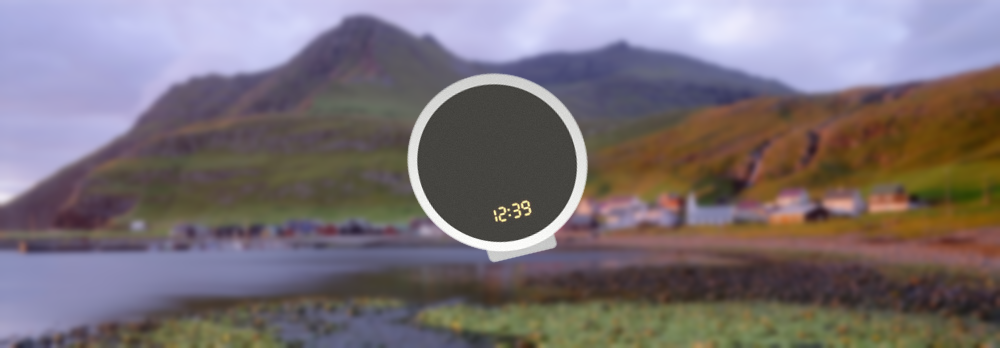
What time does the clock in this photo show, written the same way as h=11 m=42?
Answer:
h=12 m=39
